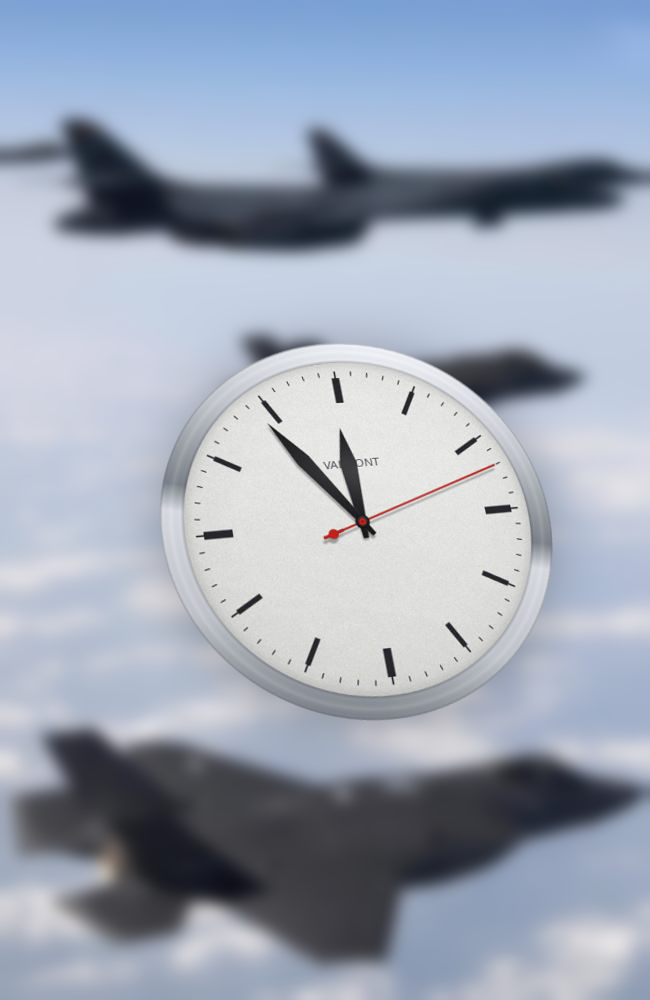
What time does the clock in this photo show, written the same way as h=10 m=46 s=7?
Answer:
h=11 m=54 s=12
